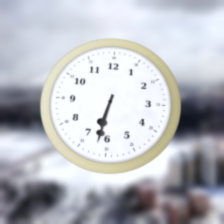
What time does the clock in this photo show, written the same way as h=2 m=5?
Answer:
h=6 m=32
